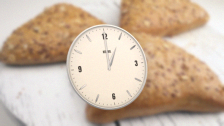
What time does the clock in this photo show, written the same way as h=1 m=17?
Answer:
h=1 m=0
